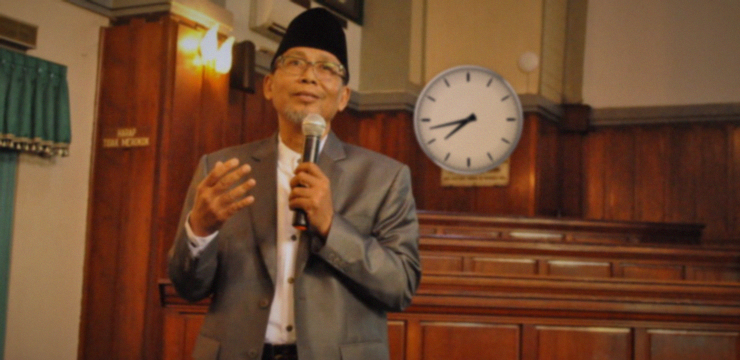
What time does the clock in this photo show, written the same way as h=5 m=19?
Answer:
h=7 m=43
